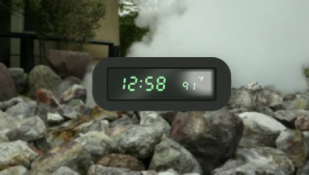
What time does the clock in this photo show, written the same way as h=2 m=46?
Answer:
h=12 m=58
